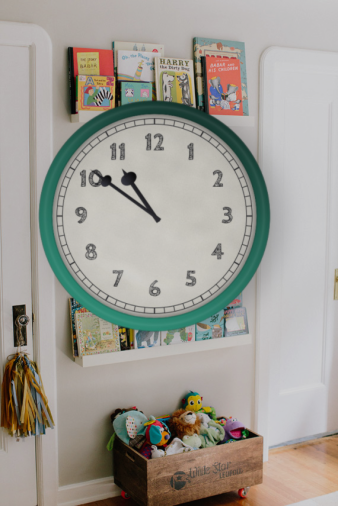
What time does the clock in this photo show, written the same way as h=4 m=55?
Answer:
h=10 m=51
